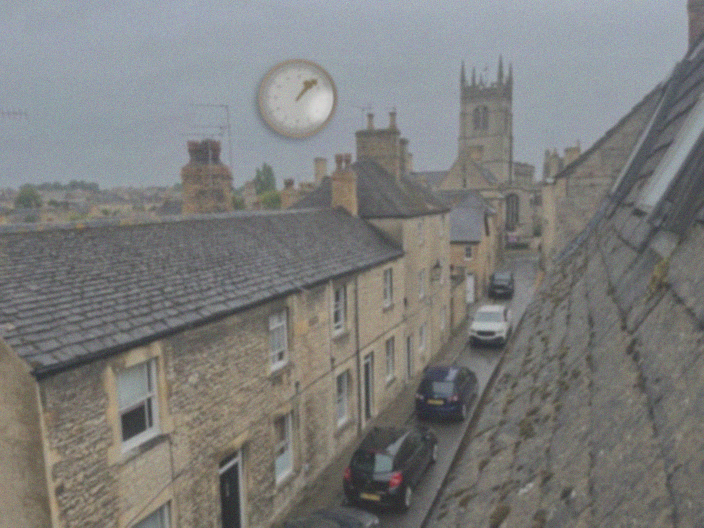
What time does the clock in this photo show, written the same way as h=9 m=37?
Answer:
h=1 m=7
